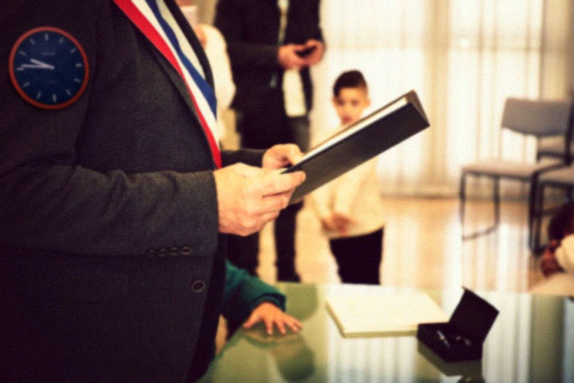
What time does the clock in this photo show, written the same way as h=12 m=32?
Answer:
h=9 m=46
